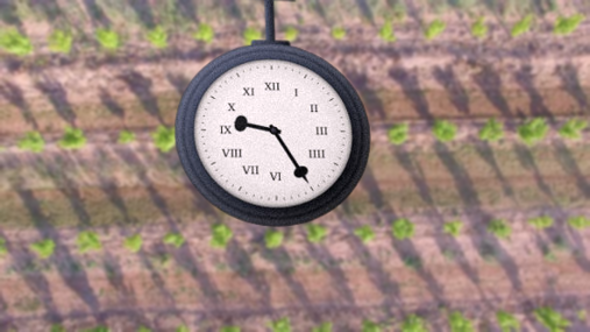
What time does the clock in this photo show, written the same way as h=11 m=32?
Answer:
h=9 m=25
